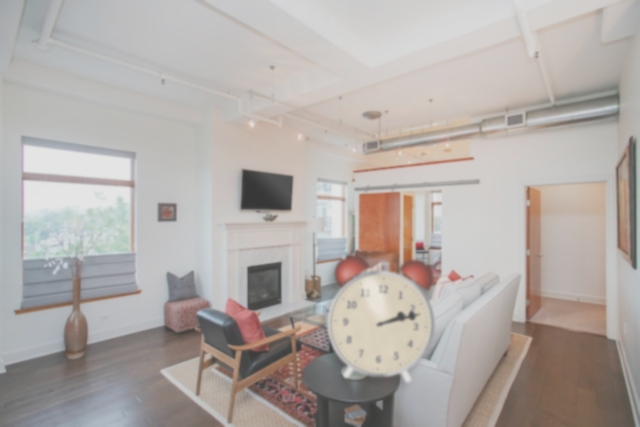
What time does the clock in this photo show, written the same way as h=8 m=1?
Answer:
h=2 m=12
